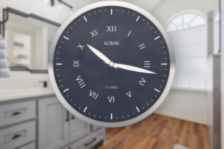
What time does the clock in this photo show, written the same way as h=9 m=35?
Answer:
h=10 m=17
